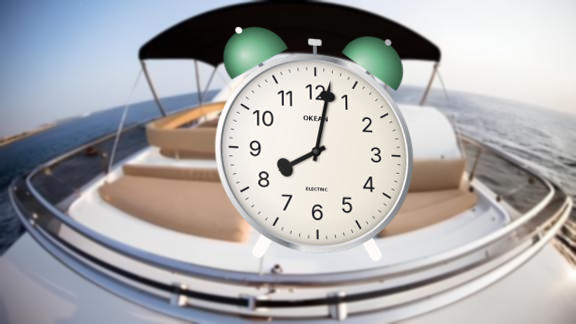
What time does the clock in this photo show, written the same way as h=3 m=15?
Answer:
h=8 m=2
